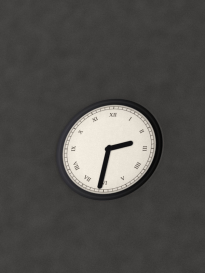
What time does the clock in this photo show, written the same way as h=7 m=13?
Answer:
h=2 m=31
